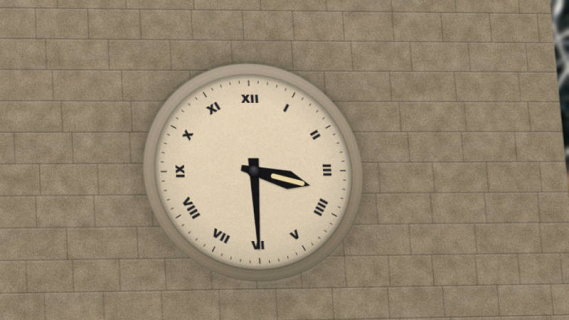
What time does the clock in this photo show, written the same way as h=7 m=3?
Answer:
h=3 m=30
